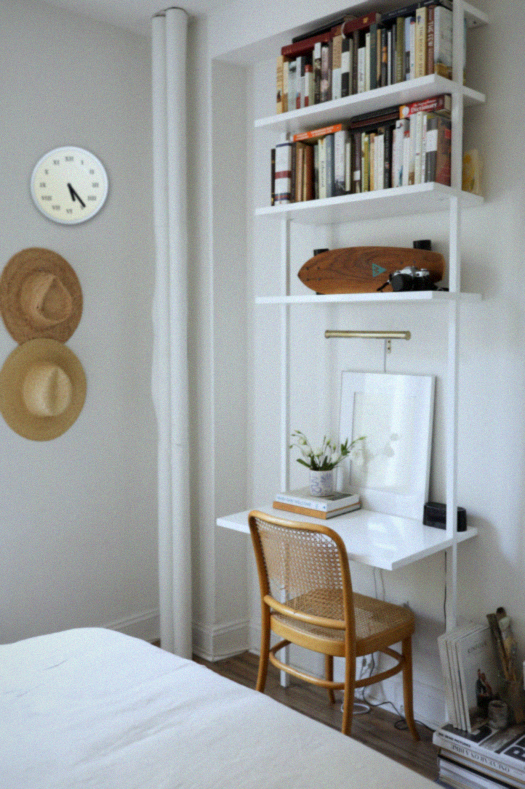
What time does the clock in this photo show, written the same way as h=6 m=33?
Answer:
h=5 m=24
